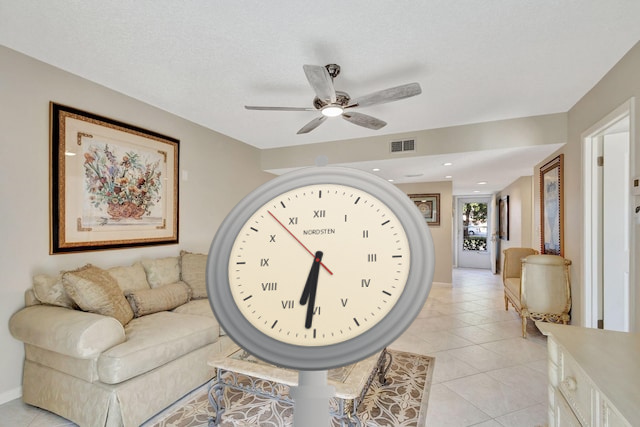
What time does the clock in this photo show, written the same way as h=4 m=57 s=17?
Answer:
h=6 m=30 s=53
